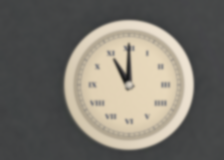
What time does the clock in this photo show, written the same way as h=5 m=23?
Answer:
h=11 m=0
